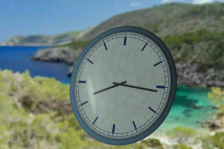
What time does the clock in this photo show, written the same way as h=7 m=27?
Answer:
h=8 m=16
